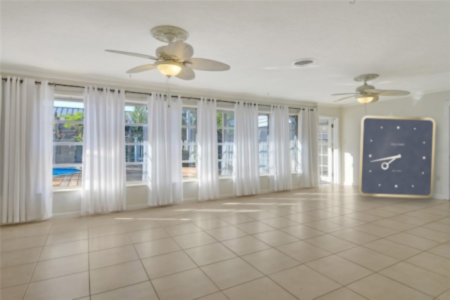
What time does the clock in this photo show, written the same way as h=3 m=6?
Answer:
h=7 m=43
